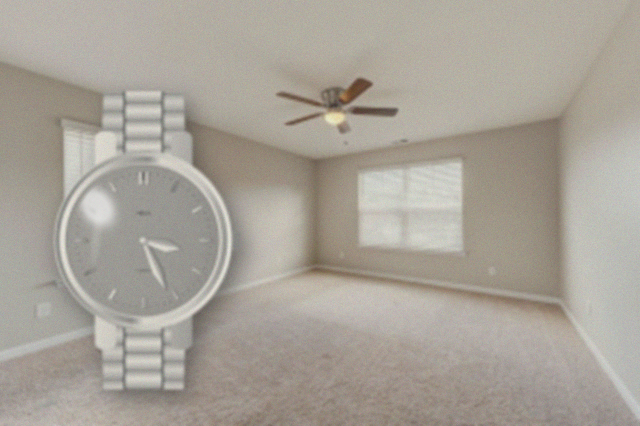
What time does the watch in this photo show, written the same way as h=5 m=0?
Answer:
h=3 m=26
